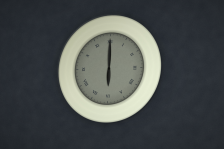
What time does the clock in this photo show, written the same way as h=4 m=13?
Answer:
h=6 m=0
